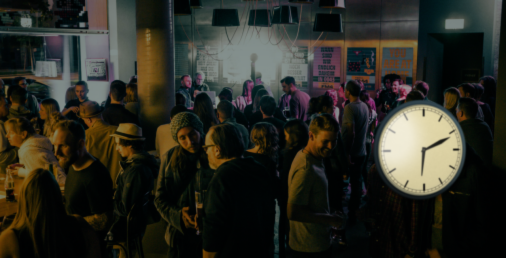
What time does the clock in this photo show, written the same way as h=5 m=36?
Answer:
h=6 m=11
